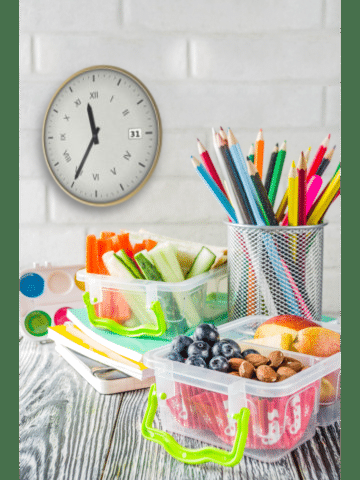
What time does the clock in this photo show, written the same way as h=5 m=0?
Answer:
h=11 m=35
